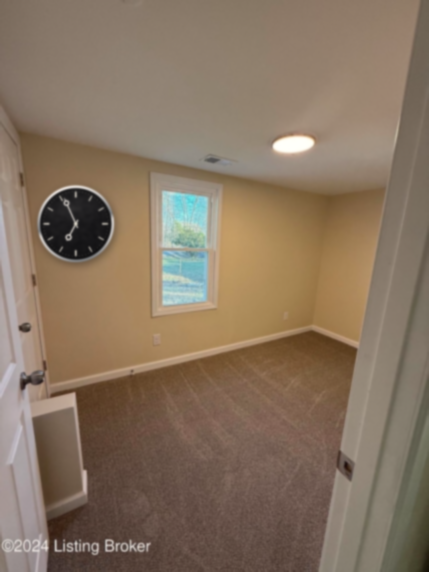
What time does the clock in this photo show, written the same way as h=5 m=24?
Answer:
h=6 m=56
